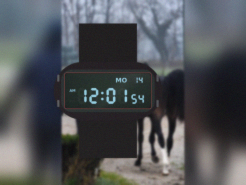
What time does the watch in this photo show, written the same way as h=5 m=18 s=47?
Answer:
h=12 m=1 s=54
